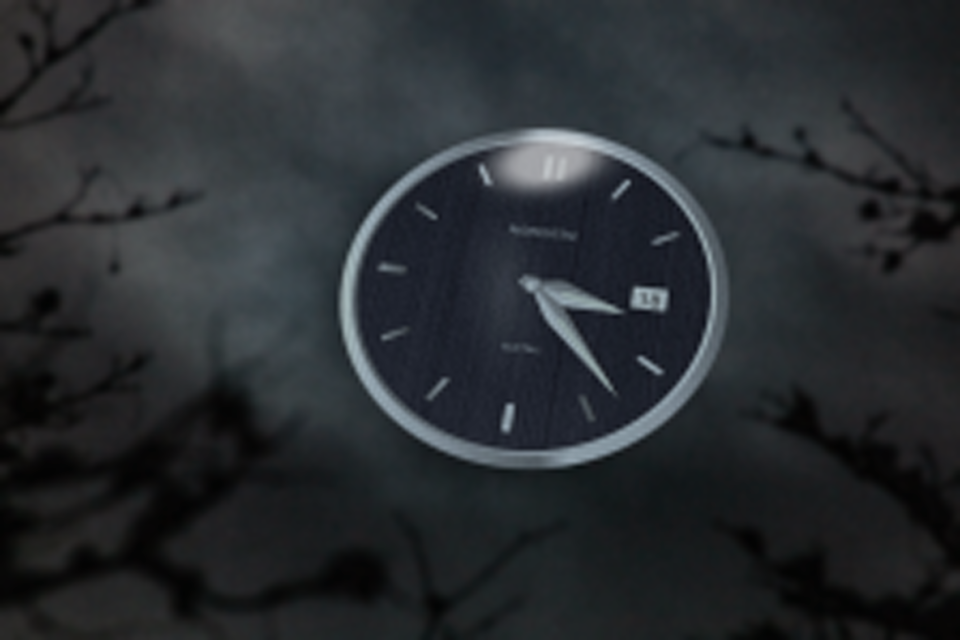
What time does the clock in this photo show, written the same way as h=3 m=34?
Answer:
h=3 m=23
